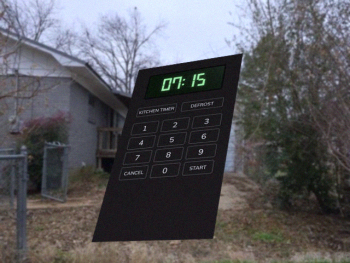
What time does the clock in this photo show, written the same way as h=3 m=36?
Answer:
h=7 m=15
